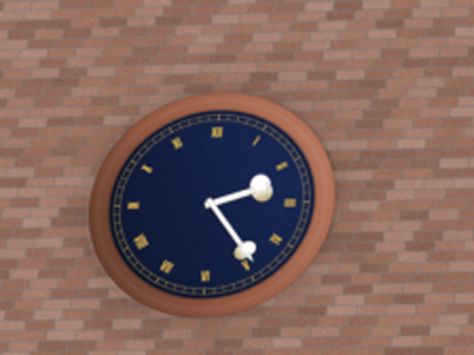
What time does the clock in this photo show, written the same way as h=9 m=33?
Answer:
h=2 m=24
